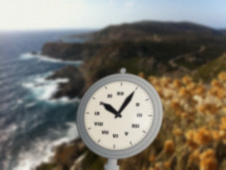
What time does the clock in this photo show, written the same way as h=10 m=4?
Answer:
h=10 m=5
